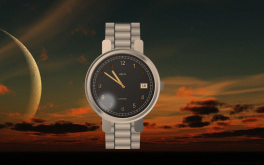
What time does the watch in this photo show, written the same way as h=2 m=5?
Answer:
h=10 m=51
